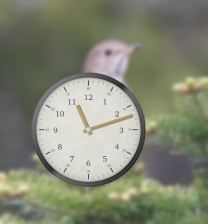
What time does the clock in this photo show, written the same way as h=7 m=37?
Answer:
h=11 m=12
